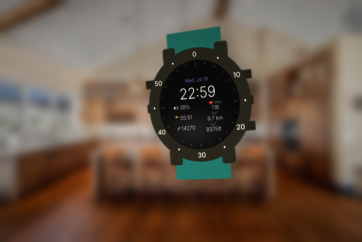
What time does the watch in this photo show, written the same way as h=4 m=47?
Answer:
h=22 m=59
